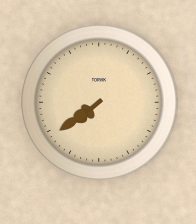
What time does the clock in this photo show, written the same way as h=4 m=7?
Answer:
h=7 m=39
